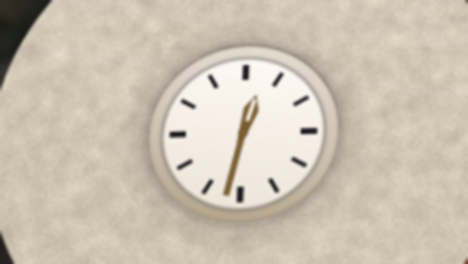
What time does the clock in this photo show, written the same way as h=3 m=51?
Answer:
h=12 m=32
